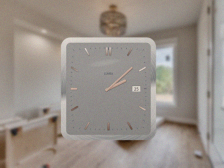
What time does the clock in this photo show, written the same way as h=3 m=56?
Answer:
h=2 m=8
